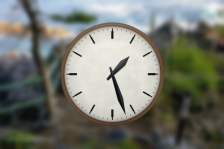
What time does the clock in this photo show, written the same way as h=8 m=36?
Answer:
h=1 m=27
